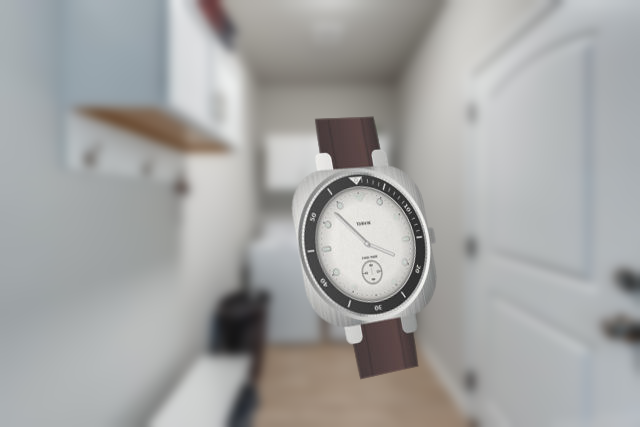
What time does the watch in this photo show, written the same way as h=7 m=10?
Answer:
h=3 m=53
